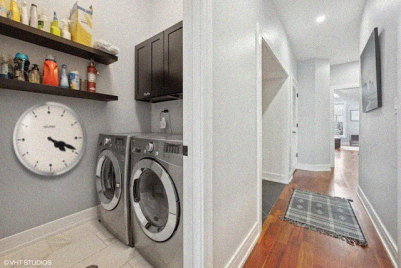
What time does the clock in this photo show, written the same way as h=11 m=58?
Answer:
h=4 m=19
